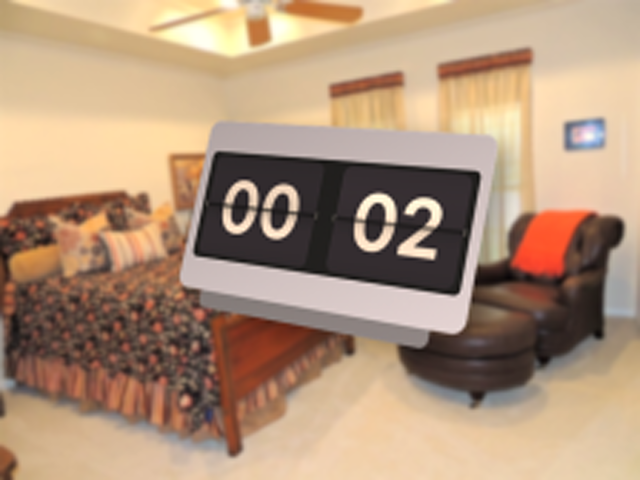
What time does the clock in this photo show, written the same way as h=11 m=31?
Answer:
h=0 m=2
